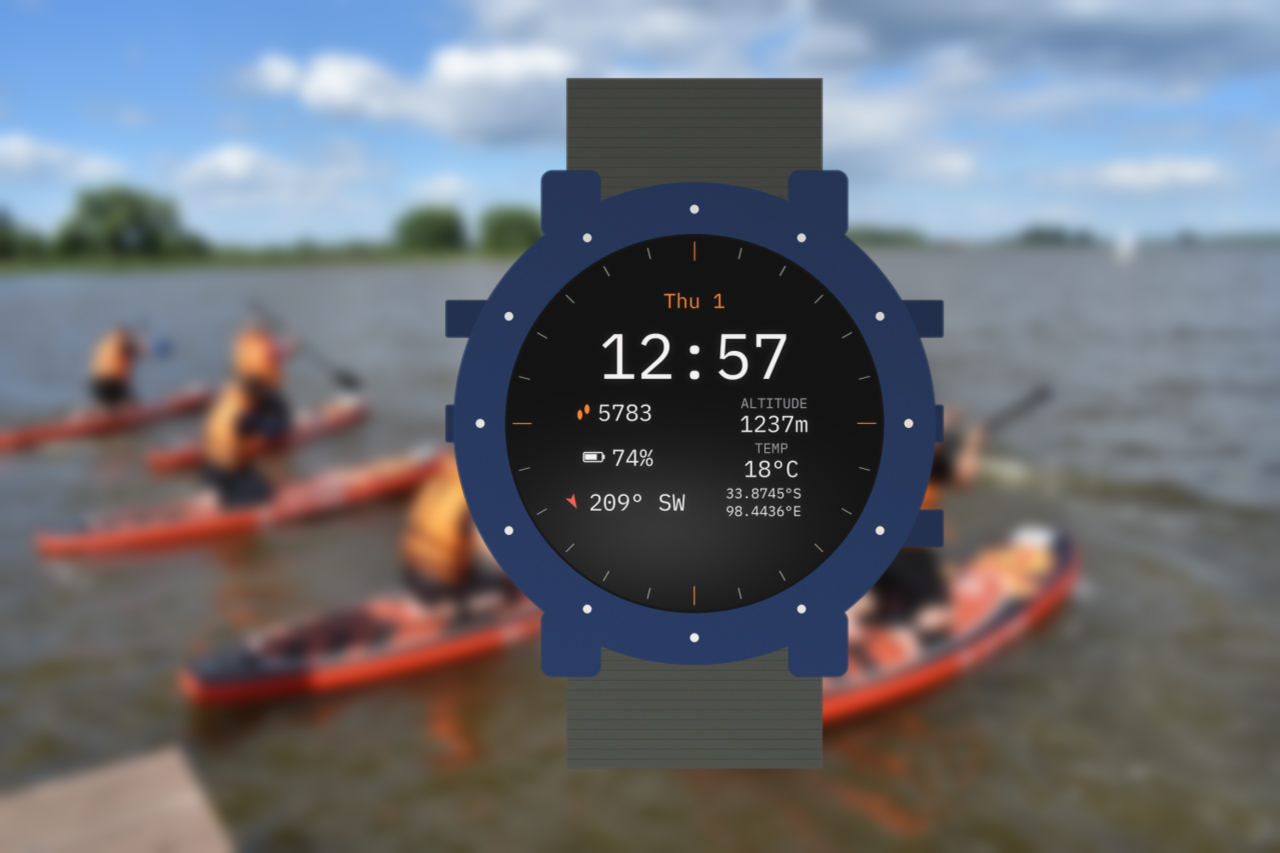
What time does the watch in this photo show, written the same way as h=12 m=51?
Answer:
h=12 m=57
